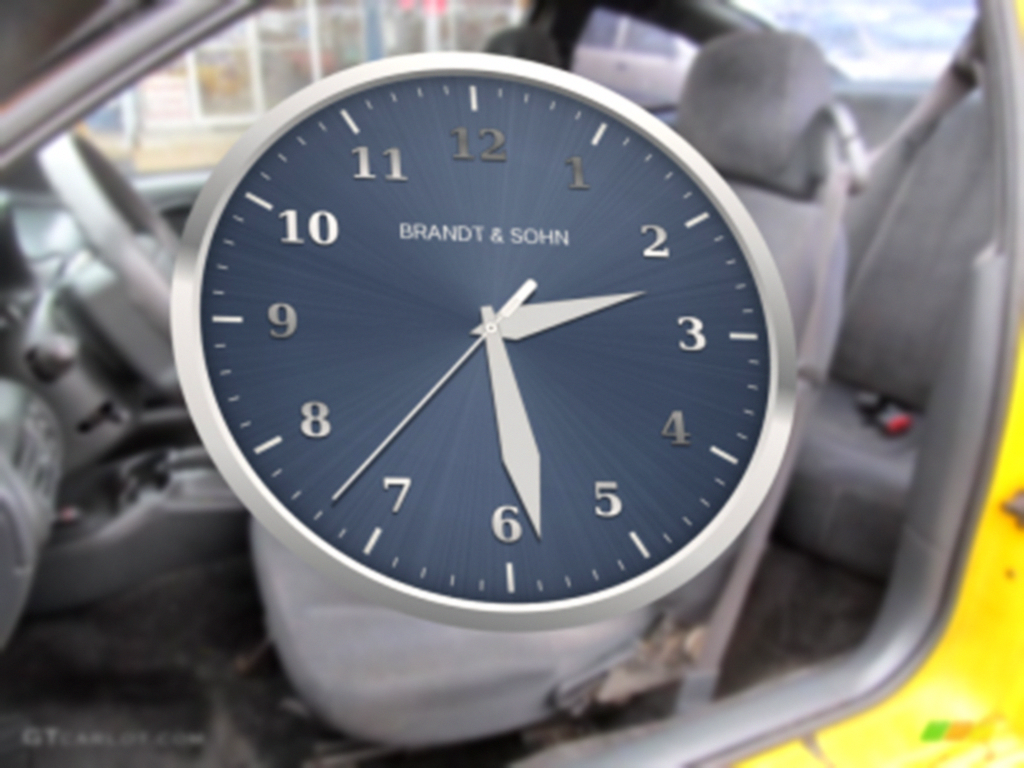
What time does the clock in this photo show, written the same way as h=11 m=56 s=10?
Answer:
h=2 m=28 s=37
